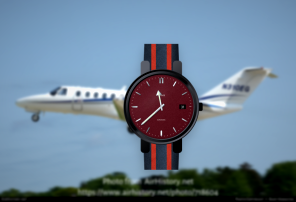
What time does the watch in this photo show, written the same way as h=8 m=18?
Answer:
h=11 m=38
